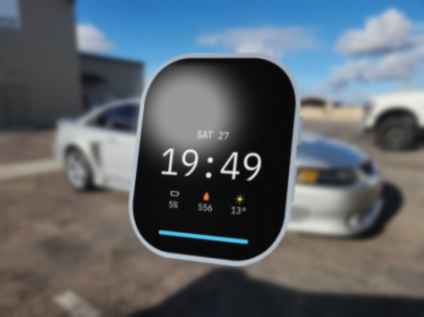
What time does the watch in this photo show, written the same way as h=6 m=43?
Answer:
h=19 m=49
